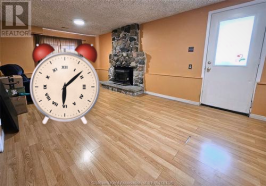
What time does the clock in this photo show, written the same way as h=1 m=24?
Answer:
h=6 m=8
